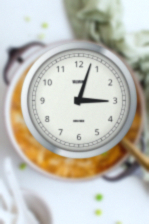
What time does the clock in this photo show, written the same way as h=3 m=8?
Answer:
h=3 m=3
